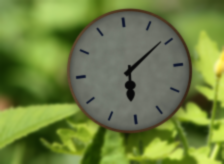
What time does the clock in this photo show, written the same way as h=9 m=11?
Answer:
h=6 m=9
